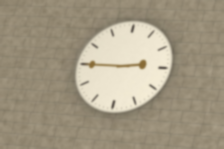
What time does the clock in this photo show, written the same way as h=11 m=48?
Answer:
h=2 m=45
